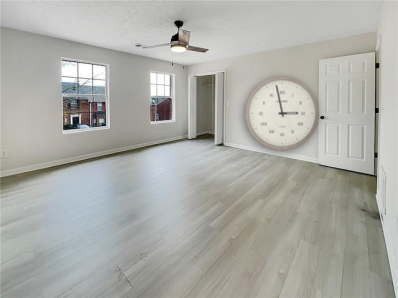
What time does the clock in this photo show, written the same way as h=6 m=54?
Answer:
h=2 m=58
